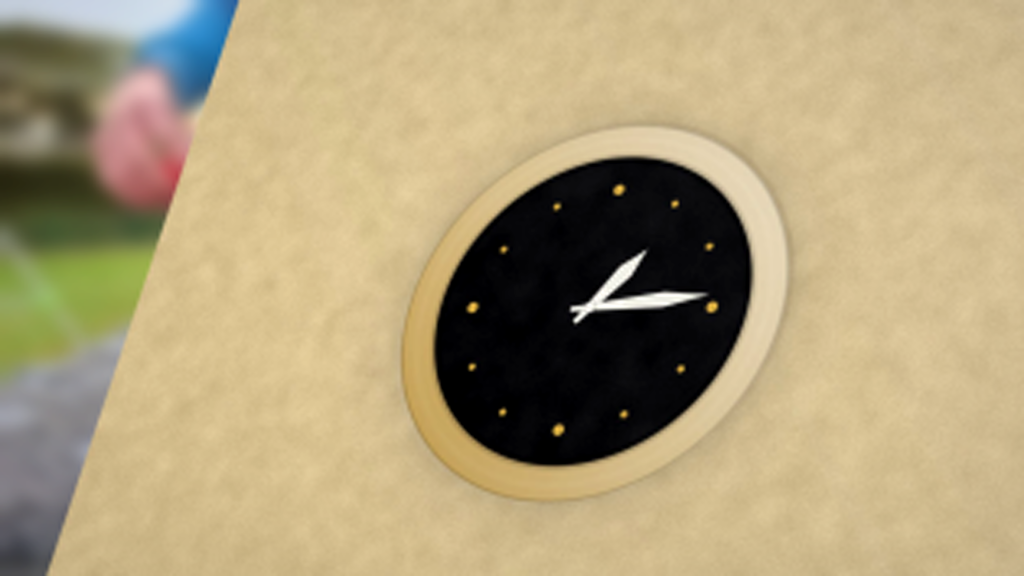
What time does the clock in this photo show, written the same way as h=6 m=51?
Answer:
h=1 m=14
